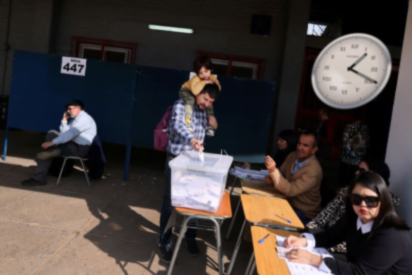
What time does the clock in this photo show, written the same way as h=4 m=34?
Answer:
h=1 m=19
